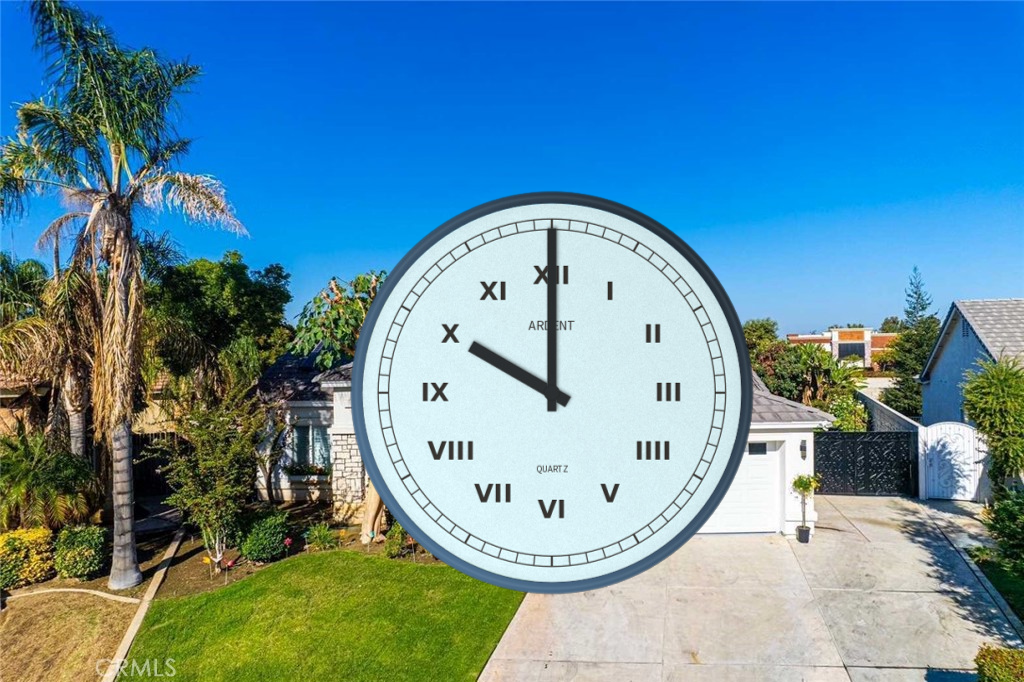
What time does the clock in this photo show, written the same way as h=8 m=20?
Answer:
h=10 m=0
